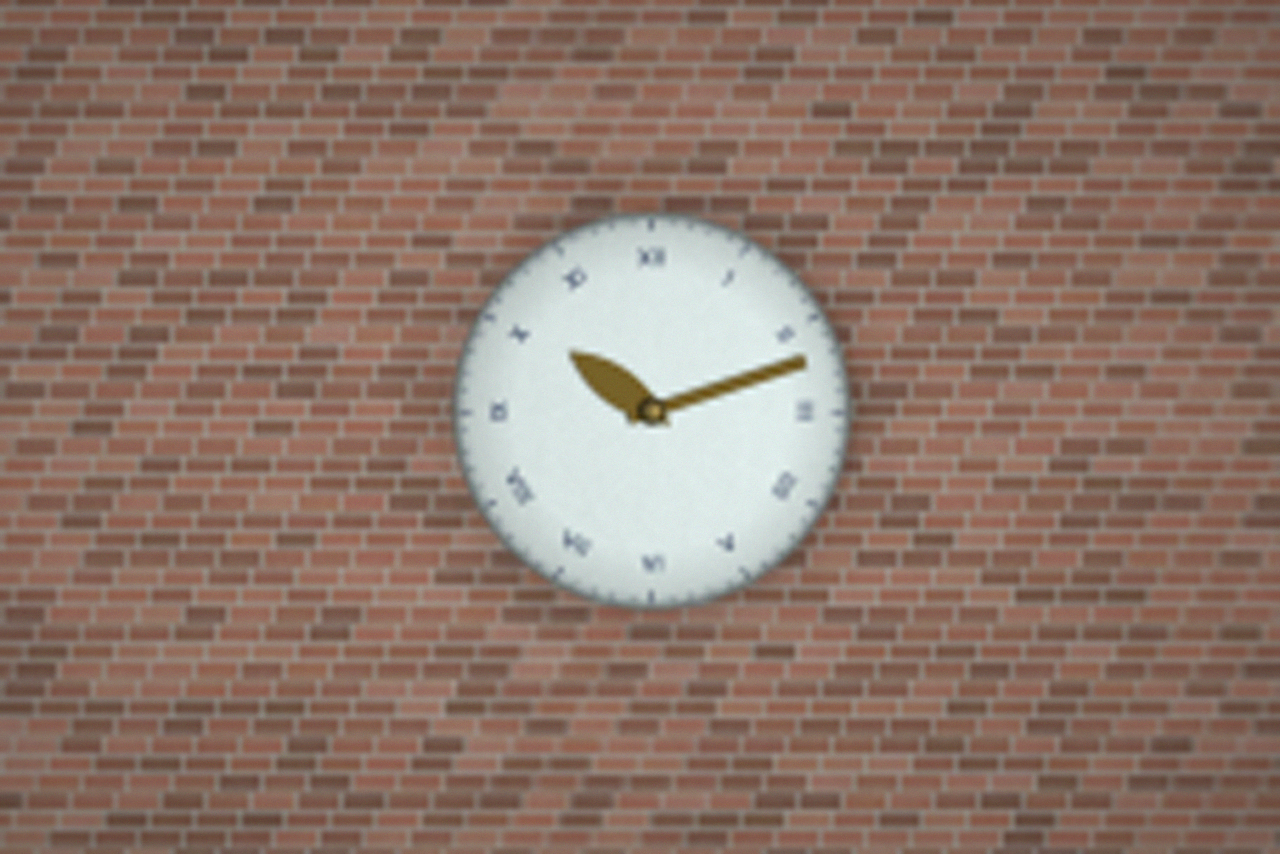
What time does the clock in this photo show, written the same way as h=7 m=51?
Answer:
h=10 m=12
